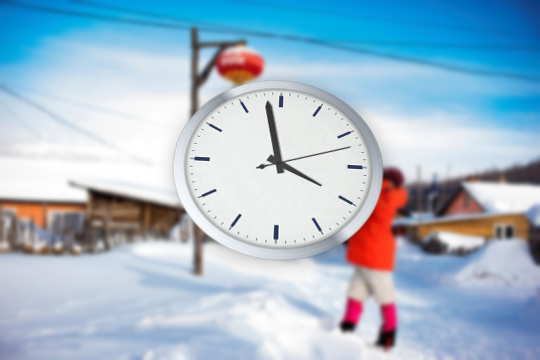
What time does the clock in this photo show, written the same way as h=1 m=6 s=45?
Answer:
h=3 m=58 s=12
